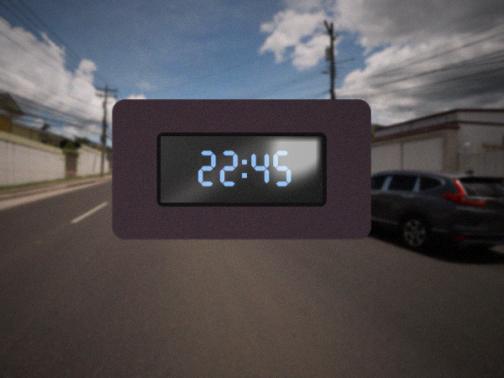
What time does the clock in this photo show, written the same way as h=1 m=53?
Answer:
h=22 m=45
